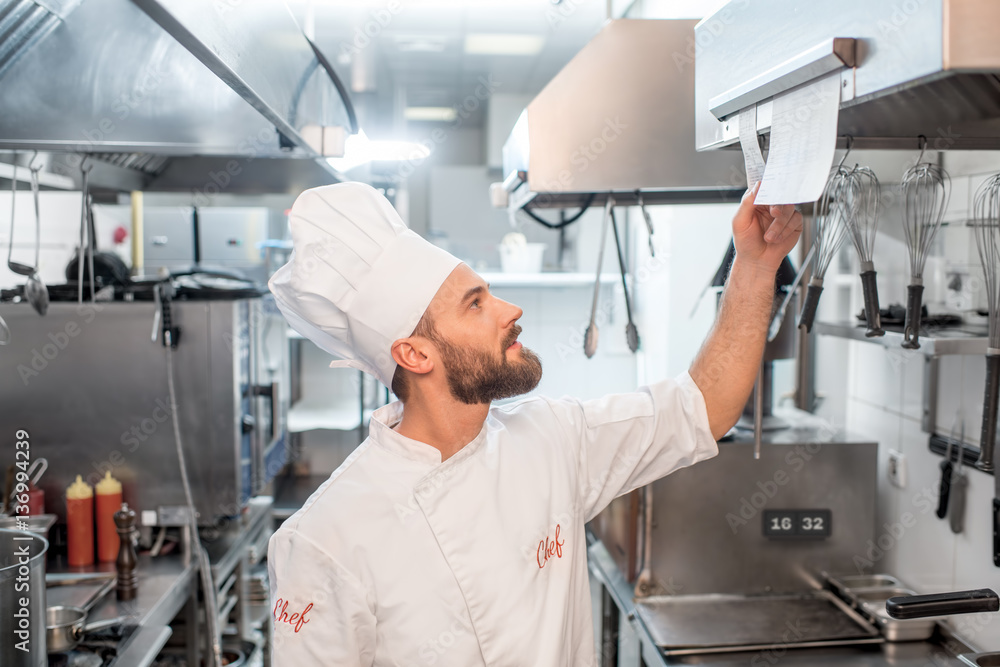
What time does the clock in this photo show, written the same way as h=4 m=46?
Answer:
h=16 m=32
